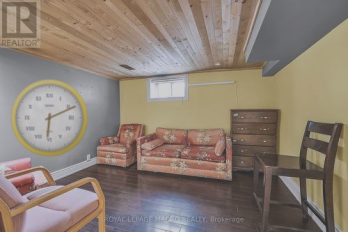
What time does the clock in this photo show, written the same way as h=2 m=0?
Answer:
h=6 m=11
